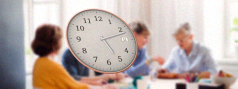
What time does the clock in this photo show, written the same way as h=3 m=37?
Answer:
h=5 m=12
